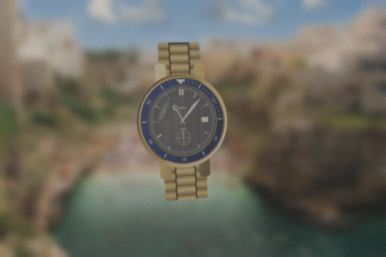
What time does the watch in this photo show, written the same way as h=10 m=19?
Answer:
h=11 m=7
